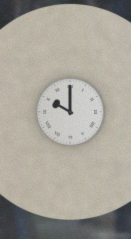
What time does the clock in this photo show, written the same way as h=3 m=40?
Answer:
h=10 m=0
